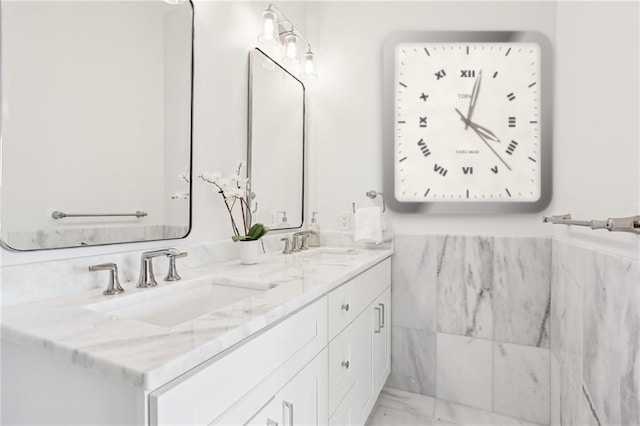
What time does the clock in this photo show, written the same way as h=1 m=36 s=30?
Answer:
h=4 m=2 s=23
